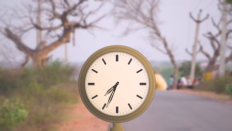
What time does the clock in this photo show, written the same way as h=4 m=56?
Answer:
h=7 m=34
